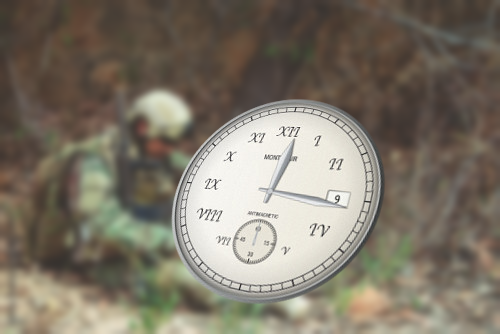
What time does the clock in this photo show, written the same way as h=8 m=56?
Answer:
h=12 m=16
